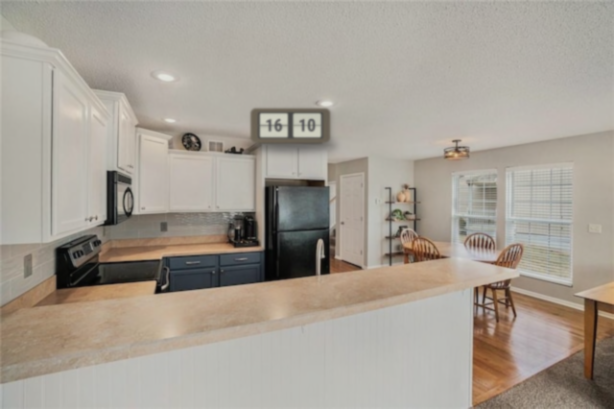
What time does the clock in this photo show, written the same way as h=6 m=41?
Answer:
h=16 m=10
